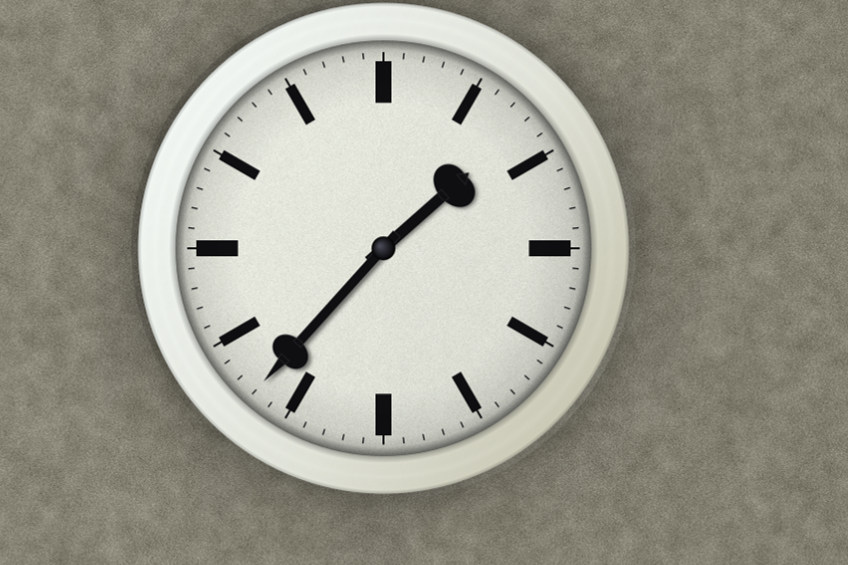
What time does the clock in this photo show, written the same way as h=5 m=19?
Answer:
h=1 m=37
